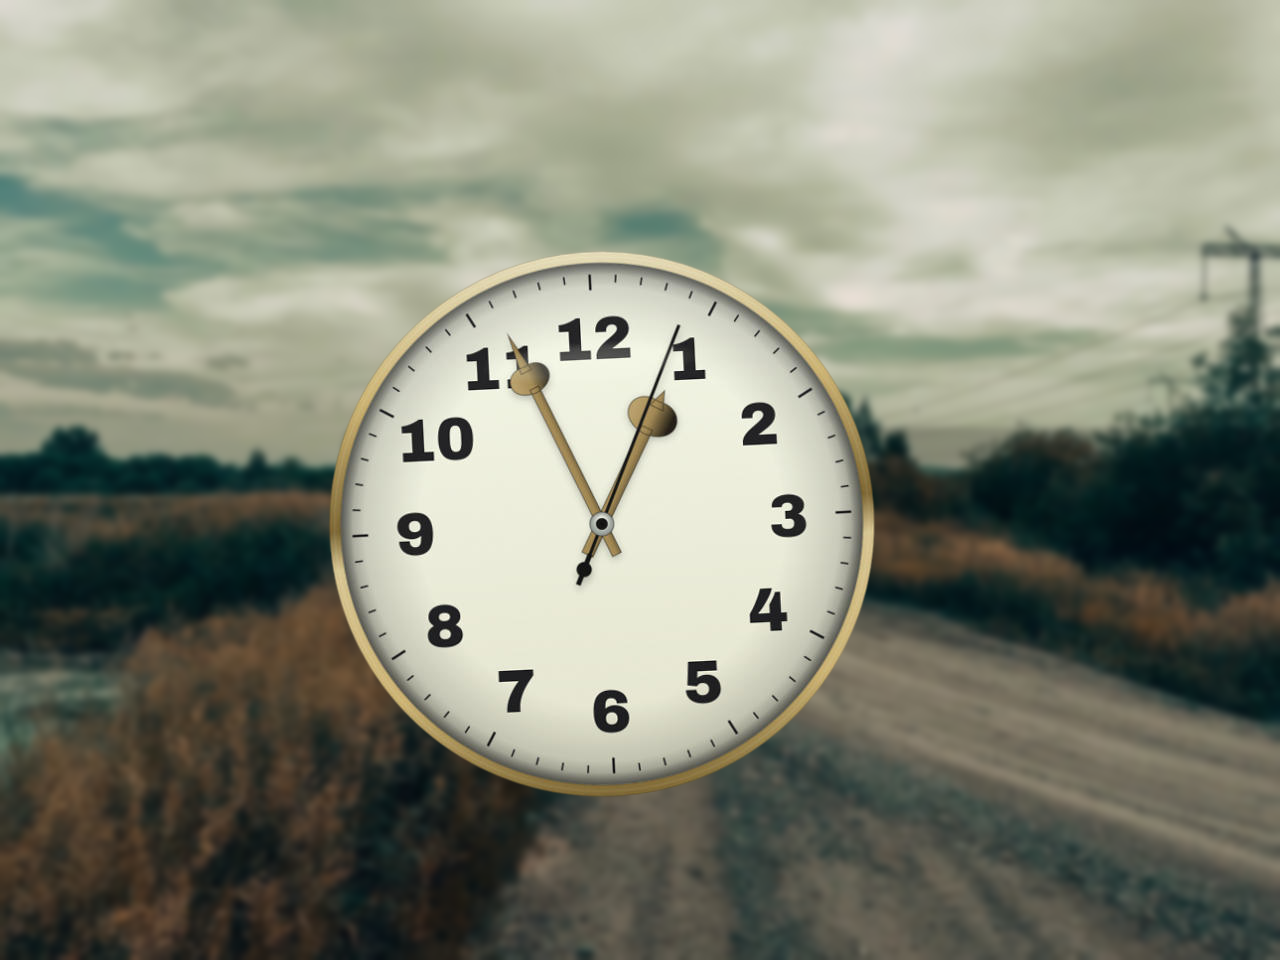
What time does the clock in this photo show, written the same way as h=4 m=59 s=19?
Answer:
h=12 m=56 s=4
